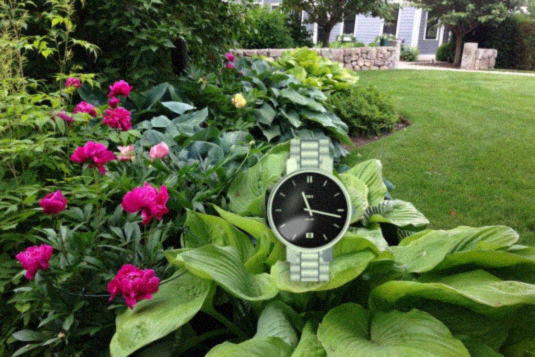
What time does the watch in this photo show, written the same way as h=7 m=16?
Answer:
h=11 m=17
